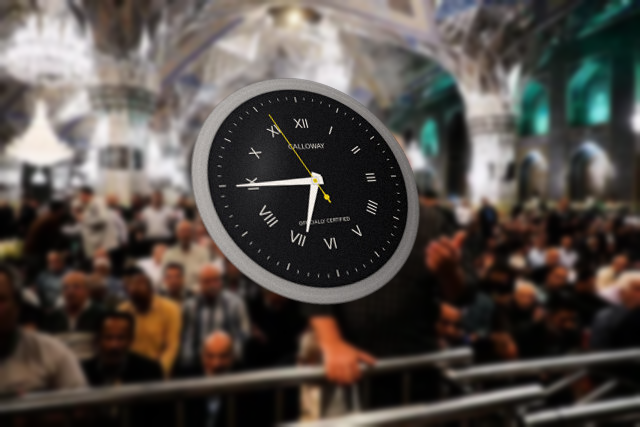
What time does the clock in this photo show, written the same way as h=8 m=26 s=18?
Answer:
h=6 m=44 s=56
